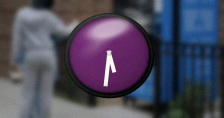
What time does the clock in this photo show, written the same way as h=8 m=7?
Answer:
h=5 m=31
